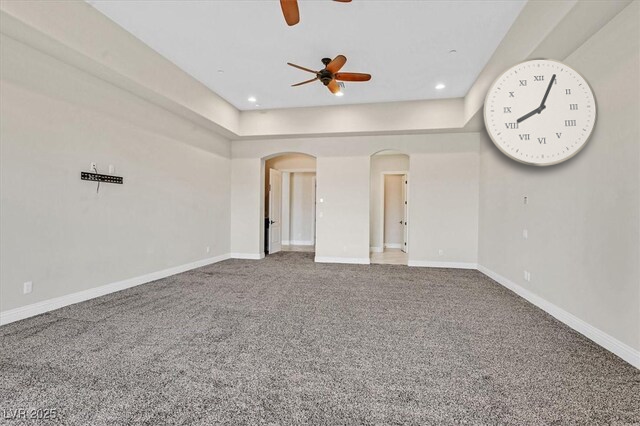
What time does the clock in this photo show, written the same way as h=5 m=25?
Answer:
h=8 m=4
